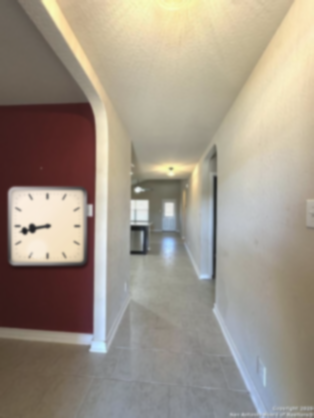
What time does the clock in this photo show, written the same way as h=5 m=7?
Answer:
h=8 m=43
